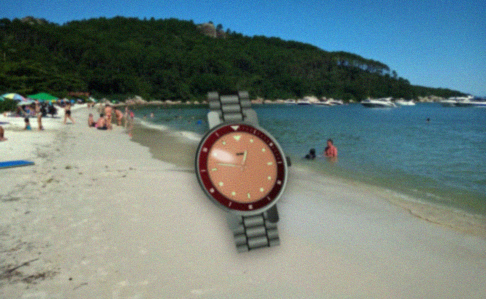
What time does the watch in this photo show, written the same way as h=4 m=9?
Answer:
h=12 m=47
